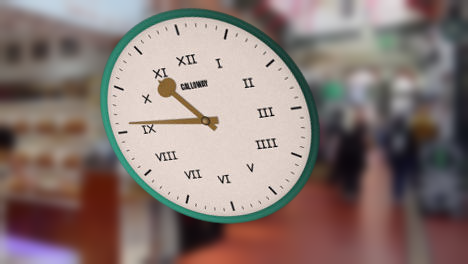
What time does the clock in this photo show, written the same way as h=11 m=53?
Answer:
h=10 m=46
